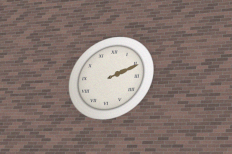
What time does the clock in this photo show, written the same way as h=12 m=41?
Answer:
h=2 m=11
